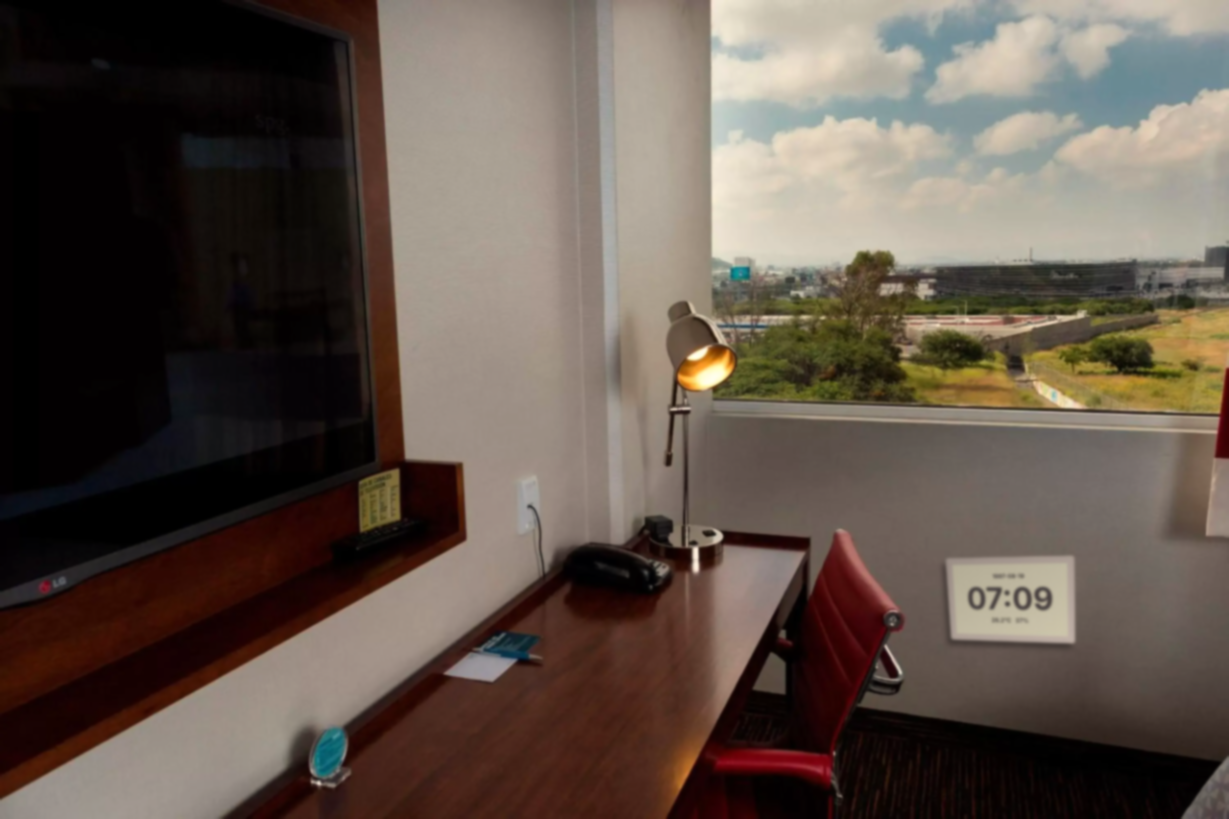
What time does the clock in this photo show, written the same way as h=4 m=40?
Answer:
h=7 m=9
